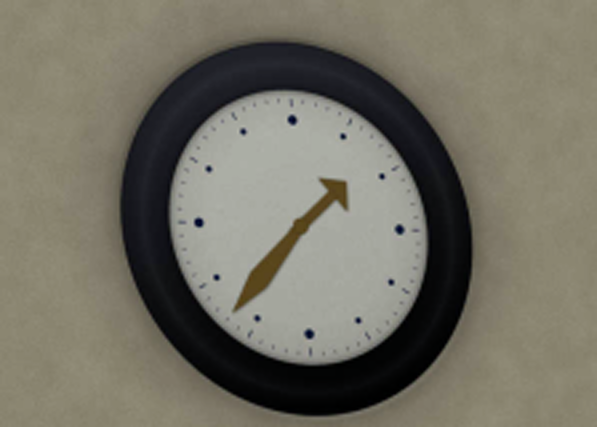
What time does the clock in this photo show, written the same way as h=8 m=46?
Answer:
h=1 m=37
